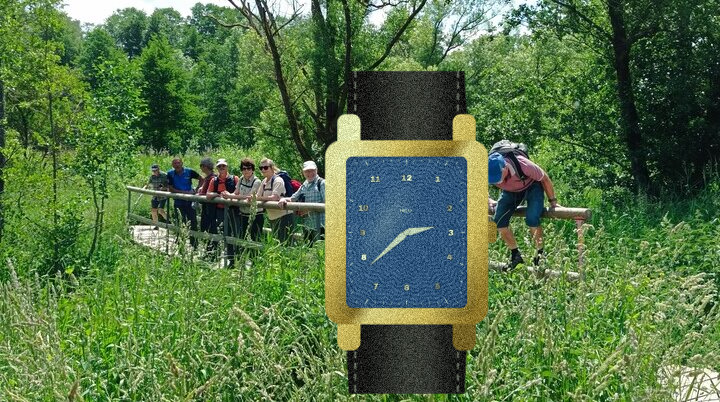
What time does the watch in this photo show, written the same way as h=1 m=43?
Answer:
h=2 m=38
